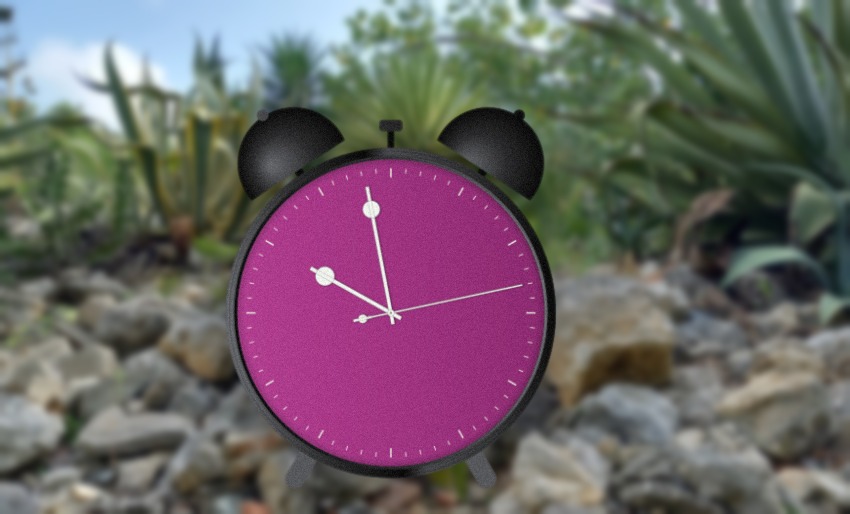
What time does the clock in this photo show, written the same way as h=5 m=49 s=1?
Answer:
h=9 m=58 s=13
